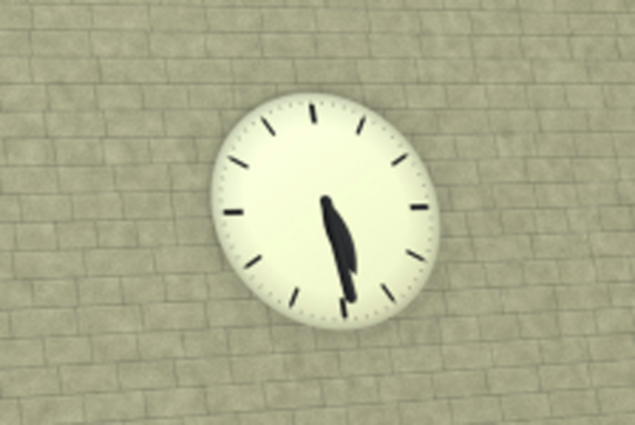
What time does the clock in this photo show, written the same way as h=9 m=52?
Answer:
h=5 m=29
